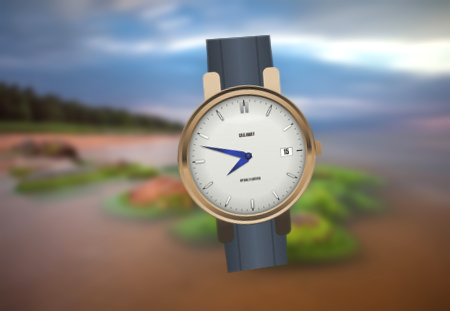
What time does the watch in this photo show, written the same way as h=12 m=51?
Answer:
h=7 m=48
